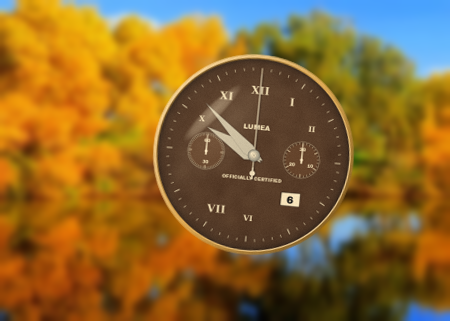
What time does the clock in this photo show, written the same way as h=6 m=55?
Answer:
h=9 m=52
